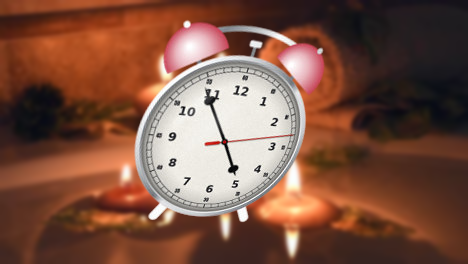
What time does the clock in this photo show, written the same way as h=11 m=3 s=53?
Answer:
h=4 m=54 s=13
